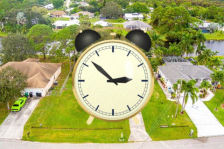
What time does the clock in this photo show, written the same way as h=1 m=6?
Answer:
h=2 m=52
